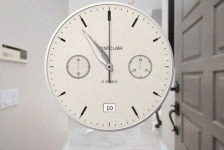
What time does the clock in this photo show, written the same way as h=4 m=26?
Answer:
h=10 m=54
